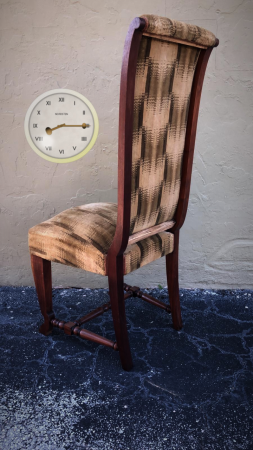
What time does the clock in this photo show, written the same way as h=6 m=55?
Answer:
h=8 m=15
